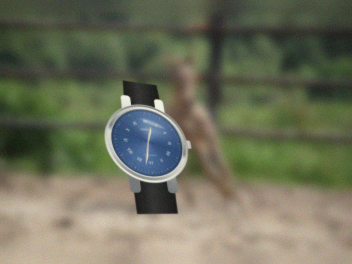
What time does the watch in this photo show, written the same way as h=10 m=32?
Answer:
h=12 m=32
